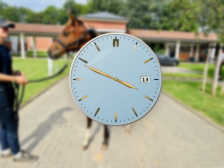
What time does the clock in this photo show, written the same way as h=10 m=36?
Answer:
h=3 m=49
